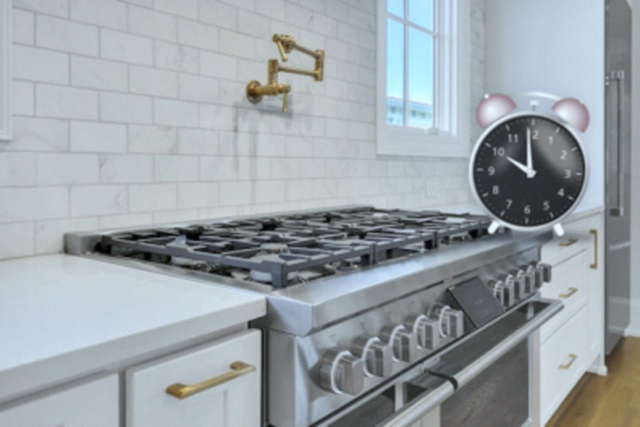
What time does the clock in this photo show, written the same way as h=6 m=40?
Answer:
h=9 m=59
